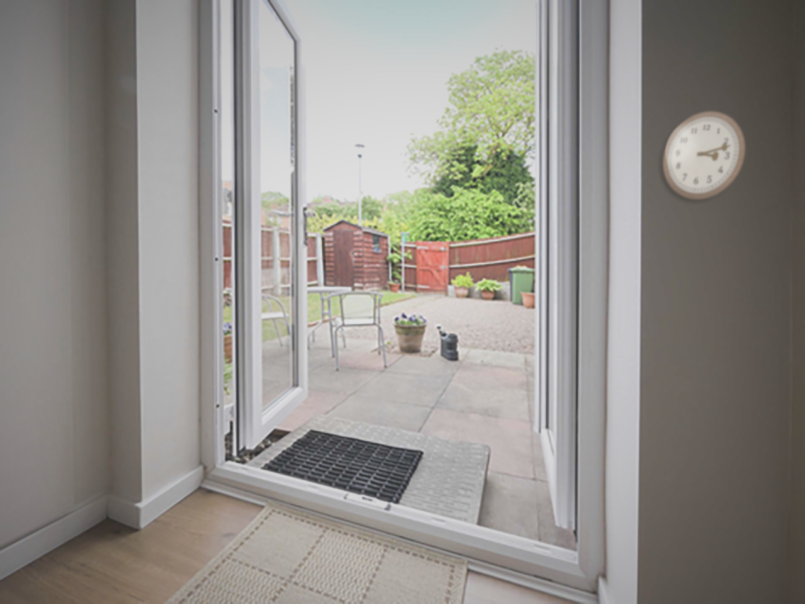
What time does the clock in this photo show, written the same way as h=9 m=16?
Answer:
h=3 m=12
